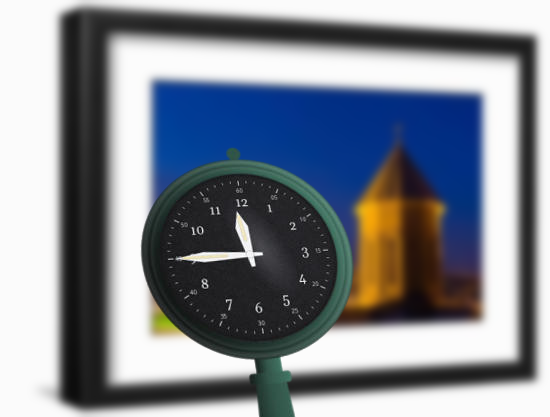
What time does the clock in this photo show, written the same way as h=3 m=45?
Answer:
h=11 m=45
